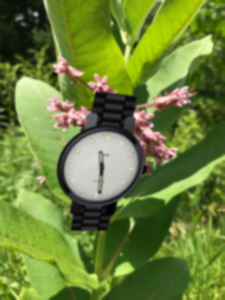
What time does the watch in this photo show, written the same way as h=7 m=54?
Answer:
h=11 m=29
